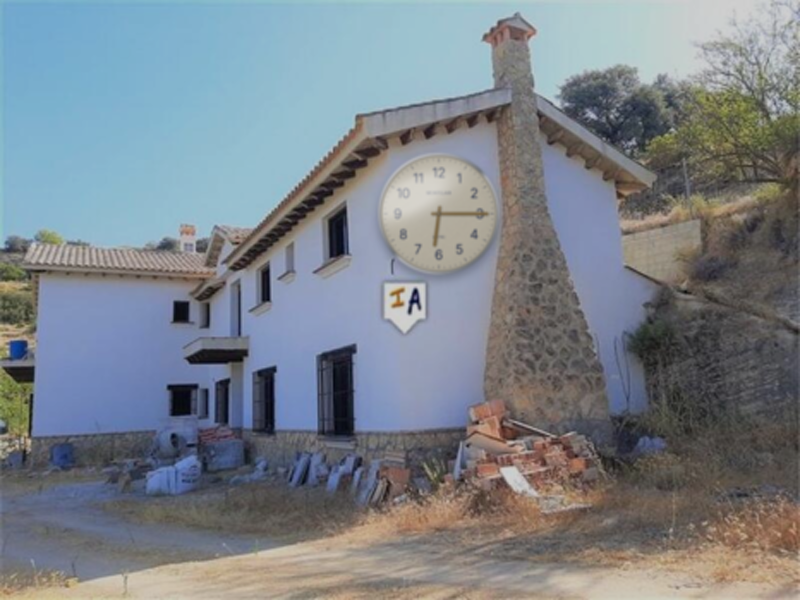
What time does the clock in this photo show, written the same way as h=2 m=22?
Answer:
h=6 m=15
